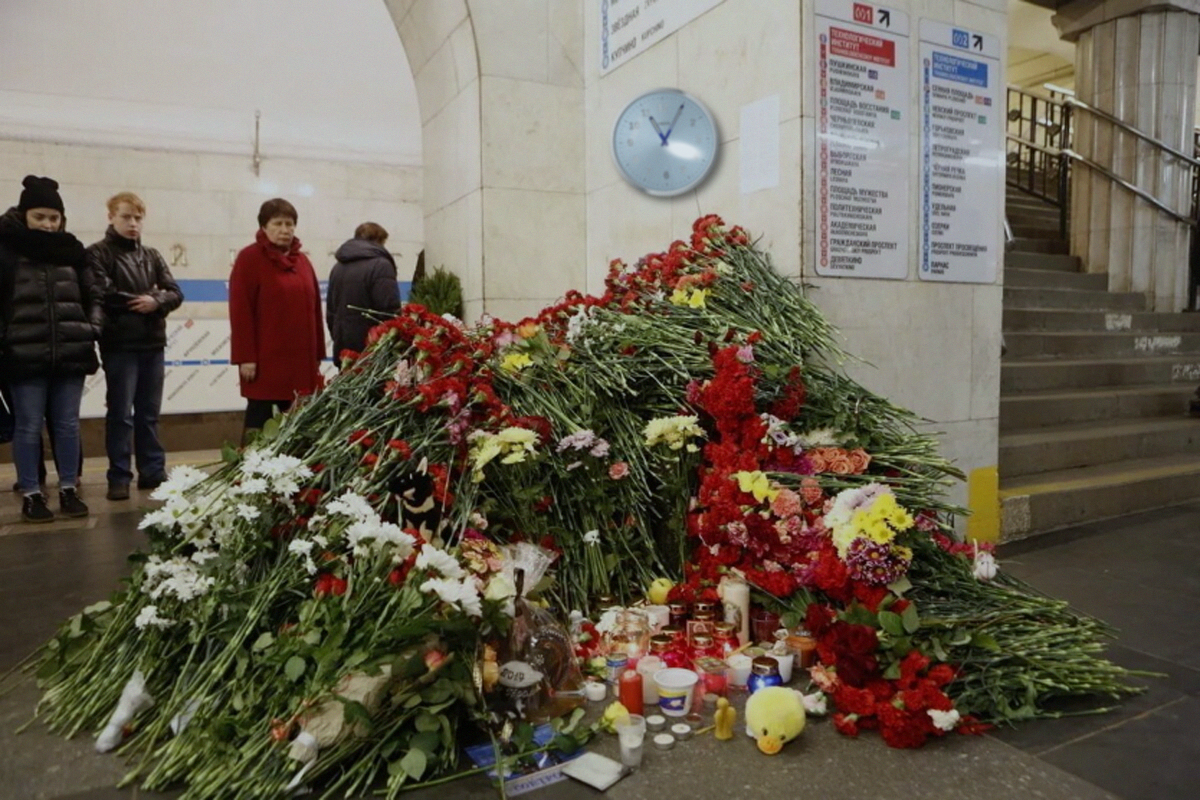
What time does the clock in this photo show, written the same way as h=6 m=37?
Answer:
h=11 m=5
